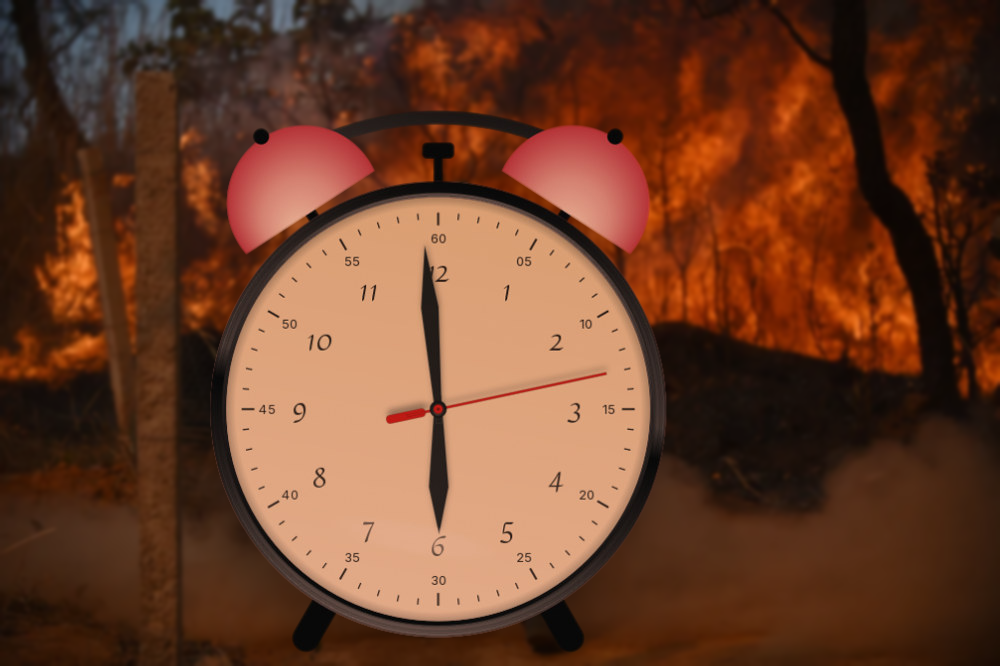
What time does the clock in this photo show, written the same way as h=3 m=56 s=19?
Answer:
h=5 m=59 s=13
